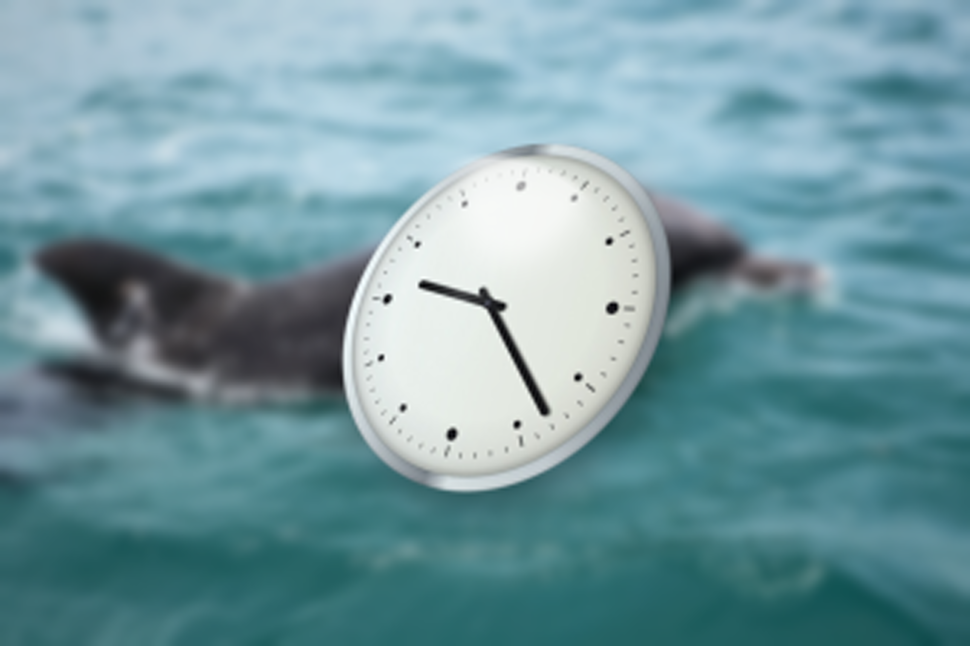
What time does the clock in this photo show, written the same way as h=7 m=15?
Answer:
h=9 m=23
